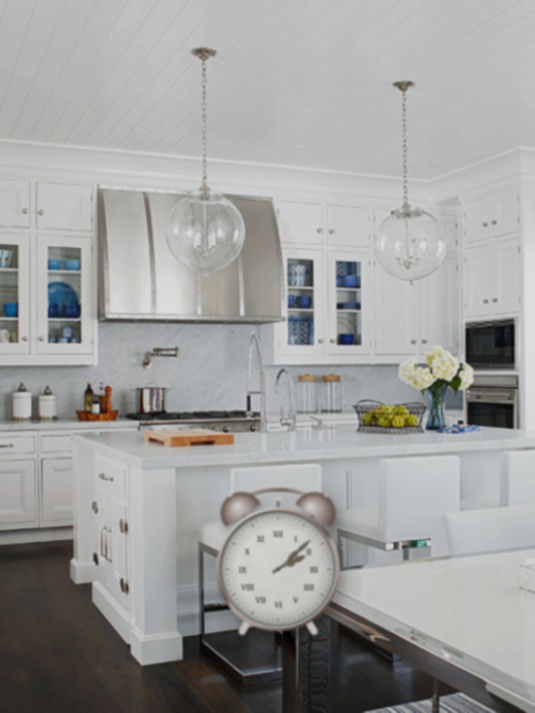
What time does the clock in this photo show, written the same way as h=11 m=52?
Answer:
h=2 m=8
